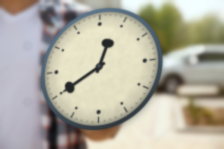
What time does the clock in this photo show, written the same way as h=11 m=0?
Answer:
h=12 m=40
